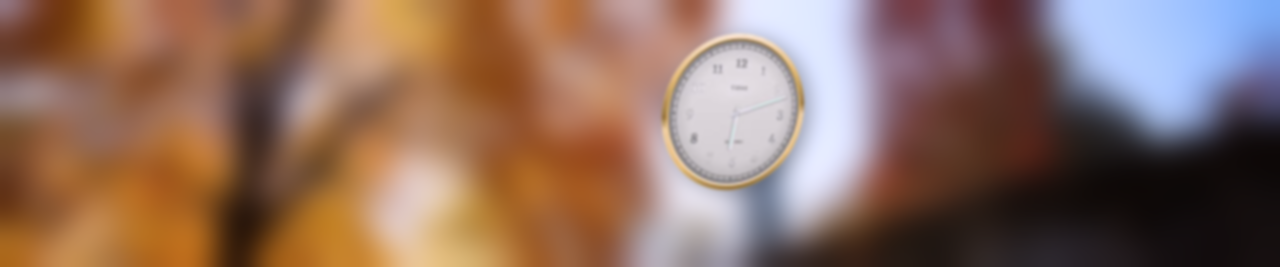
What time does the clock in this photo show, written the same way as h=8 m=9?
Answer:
h=6 m=12
